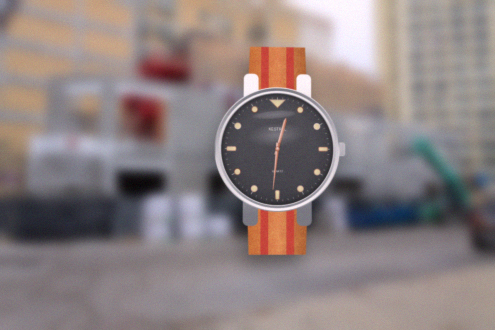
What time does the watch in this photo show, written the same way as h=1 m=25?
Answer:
h=12 m=31
